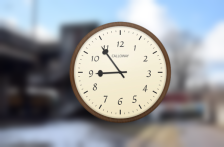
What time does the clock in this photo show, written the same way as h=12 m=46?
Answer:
h=8 m=54
